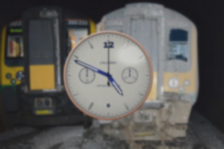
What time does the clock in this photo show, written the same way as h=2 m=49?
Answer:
h=4 m=49
